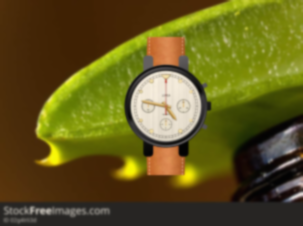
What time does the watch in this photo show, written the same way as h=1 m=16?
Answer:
h=4 m=47
